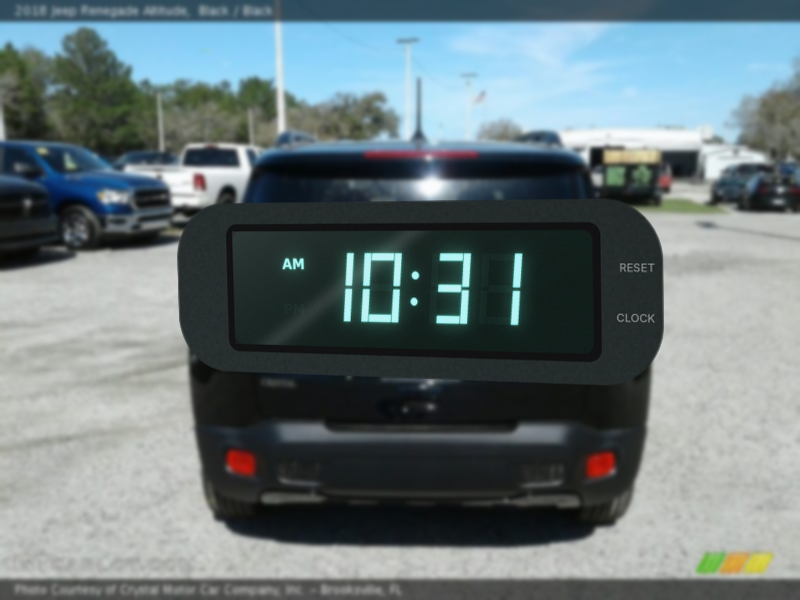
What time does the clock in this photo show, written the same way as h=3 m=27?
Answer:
h=10 m=31
